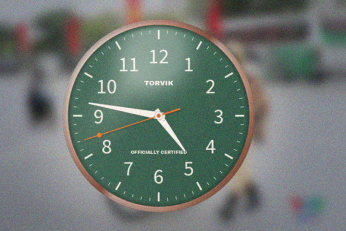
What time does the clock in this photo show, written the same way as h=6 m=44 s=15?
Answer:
h=4 m=46 s=42
